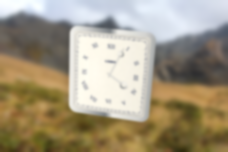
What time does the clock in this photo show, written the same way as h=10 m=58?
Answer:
h=4 m=4
